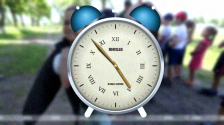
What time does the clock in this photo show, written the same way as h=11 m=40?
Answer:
h=4 m=53
